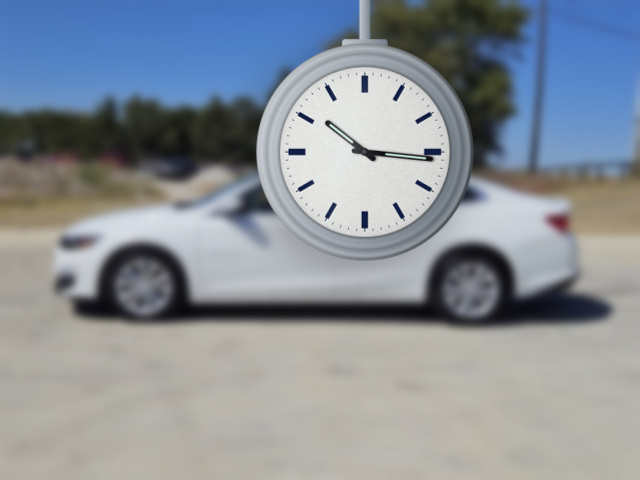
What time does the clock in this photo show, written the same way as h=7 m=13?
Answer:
h=10 m=16
